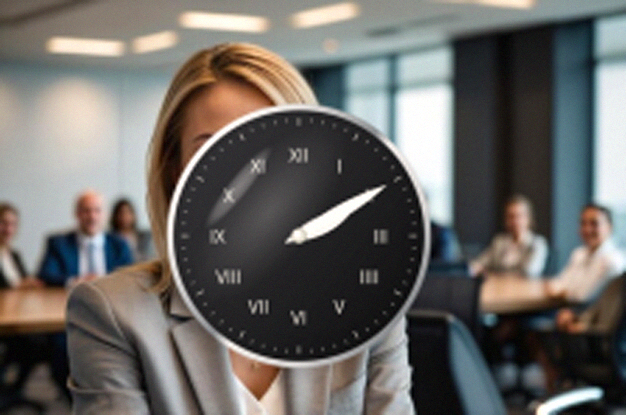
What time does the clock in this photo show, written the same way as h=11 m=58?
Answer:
h=2 m=10
